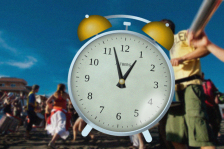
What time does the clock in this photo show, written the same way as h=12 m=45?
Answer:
h=12 m=57
